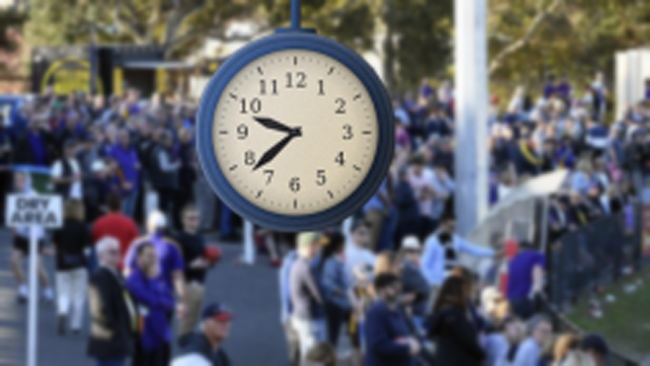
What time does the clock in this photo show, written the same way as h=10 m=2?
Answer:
h=9 m=38
